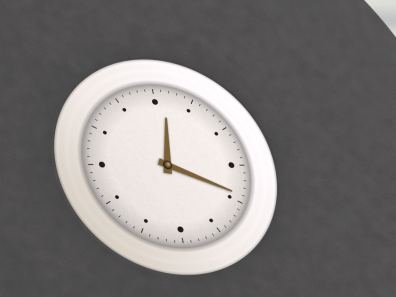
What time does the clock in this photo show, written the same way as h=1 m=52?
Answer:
h=12 m=19
